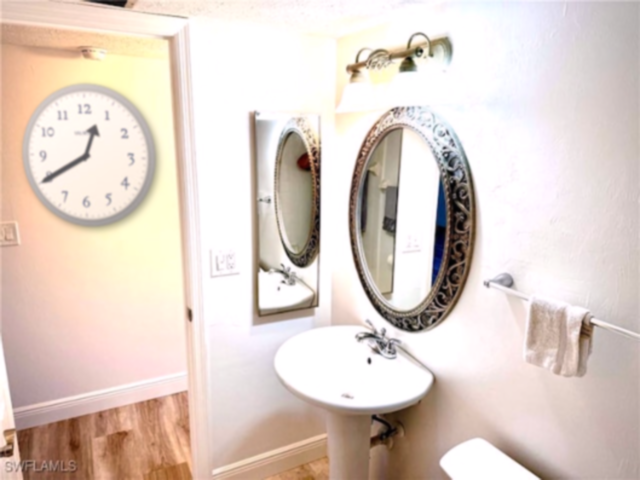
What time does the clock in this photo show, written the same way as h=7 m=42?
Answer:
h=12 m=40
